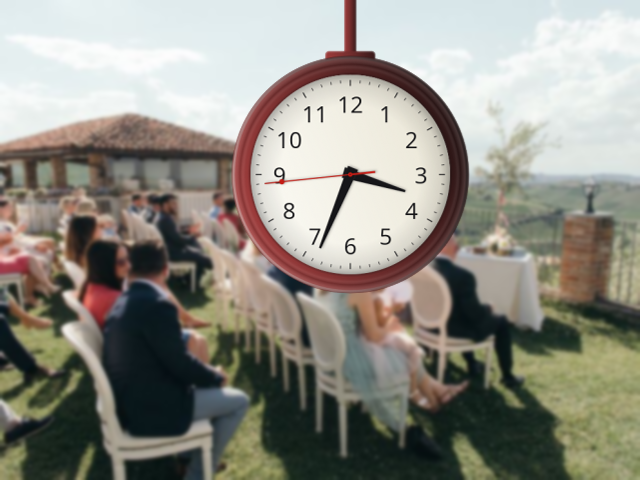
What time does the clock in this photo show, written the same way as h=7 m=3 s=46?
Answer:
h=3 m=33 s=44
